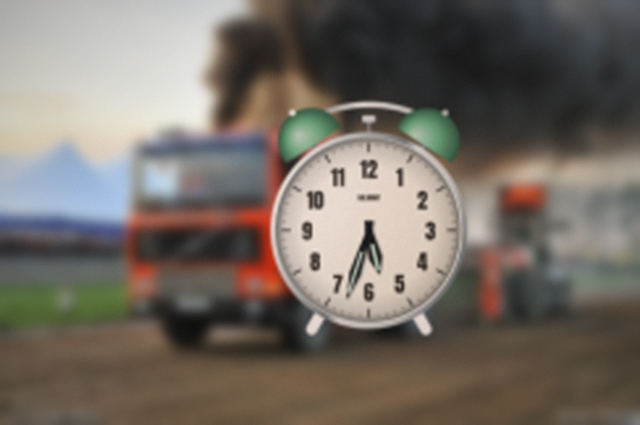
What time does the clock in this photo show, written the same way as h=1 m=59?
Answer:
h=5 m=33
